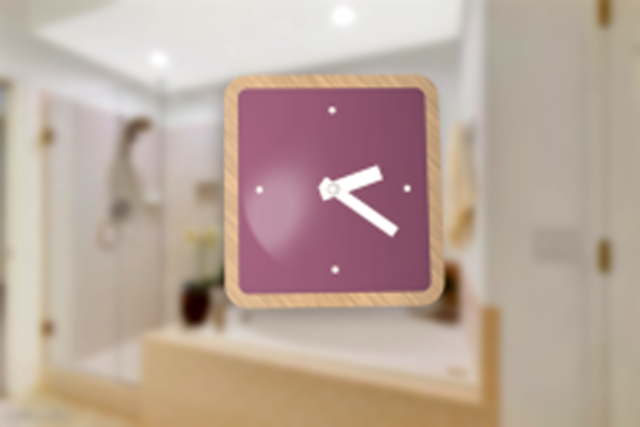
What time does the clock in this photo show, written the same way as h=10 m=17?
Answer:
h=2 m=21
